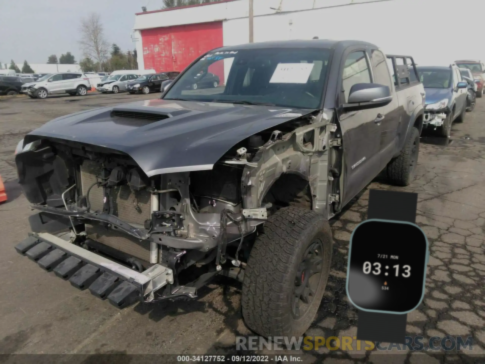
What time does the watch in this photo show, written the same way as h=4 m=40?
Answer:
h=3 m=13
